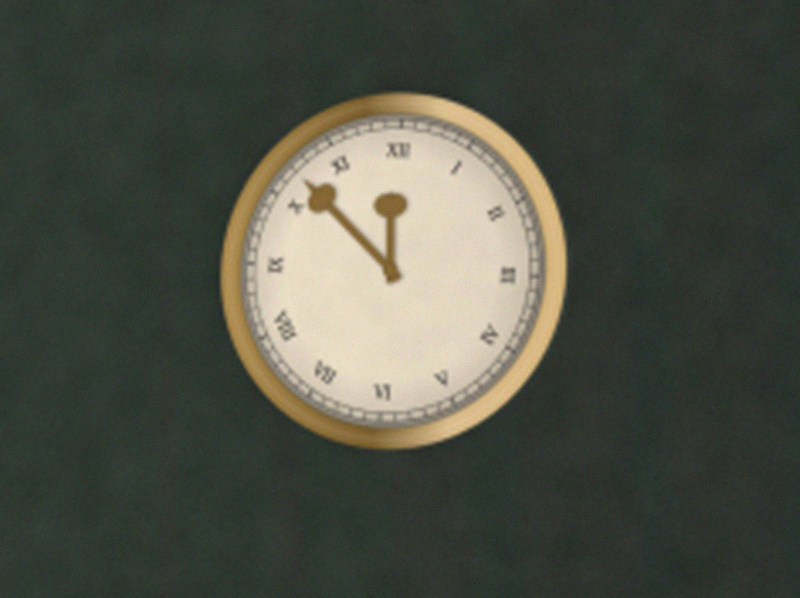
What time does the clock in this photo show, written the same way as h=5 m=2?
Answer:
h=11 m=52
